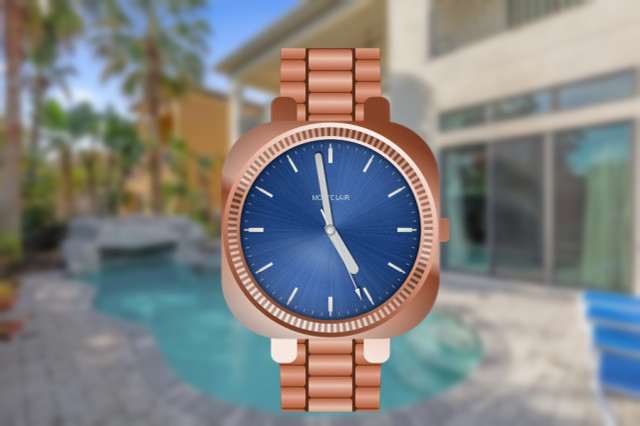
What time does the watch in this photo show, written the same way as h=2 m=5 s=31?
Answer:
h=4 m=58 s=26
